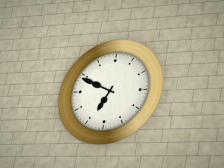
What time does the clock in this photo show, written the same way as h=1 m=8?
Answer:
h=6 m=49
